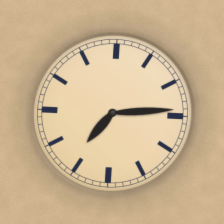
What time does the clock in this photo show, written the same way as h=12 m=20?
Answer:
h=7 m=14
